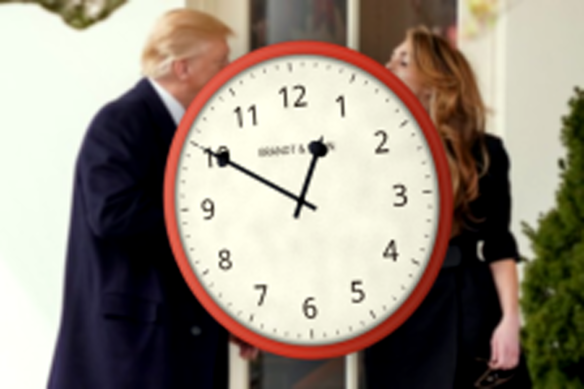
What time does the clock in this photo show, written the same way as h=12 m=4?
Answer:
h=12 m=50
